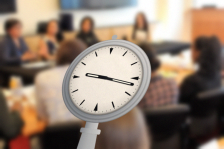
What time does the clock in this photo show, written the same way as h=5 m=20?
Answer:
h=9 m=17
